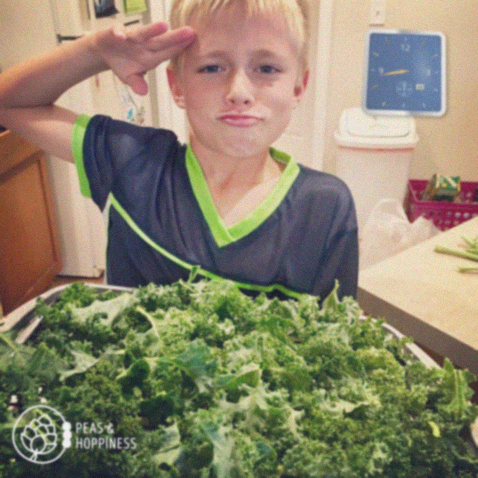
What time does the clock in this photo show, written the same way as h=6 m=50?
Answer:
h=8 m=43
